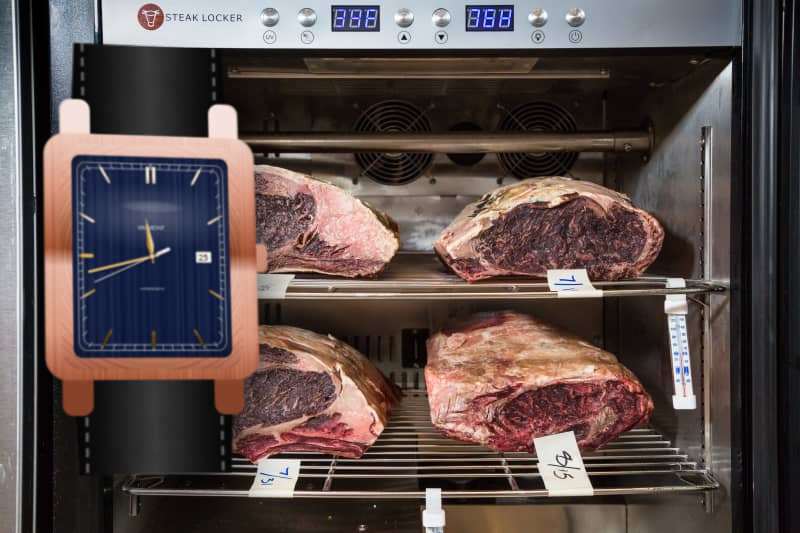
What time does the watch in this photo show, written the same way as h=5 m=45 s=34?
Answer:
h=11 m=42 s=41
